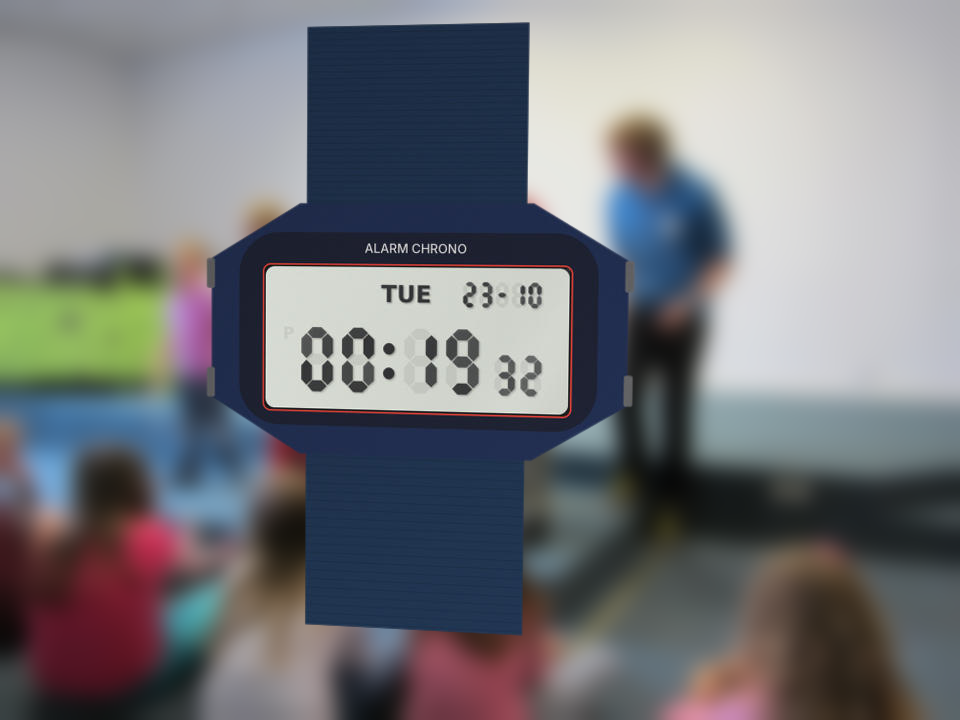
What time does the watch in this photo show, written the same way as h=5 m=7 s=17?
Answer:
h=0 m=19 s=32
